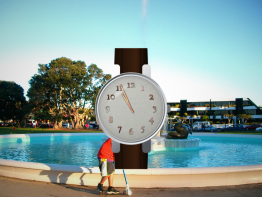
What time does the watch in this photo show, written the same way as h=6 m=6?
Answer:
h=10 m=56
